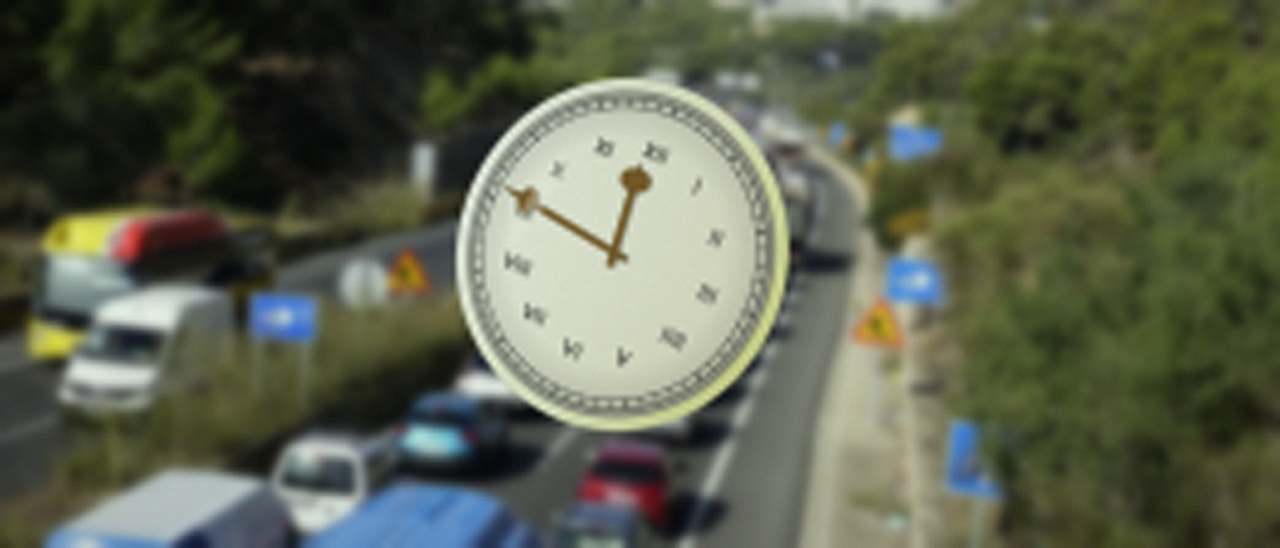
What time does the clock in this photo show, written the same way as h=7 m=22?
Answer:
h=11 m=46
